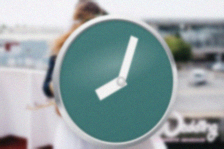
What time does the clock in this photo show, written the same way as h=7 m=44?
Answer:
h=8 m=3
